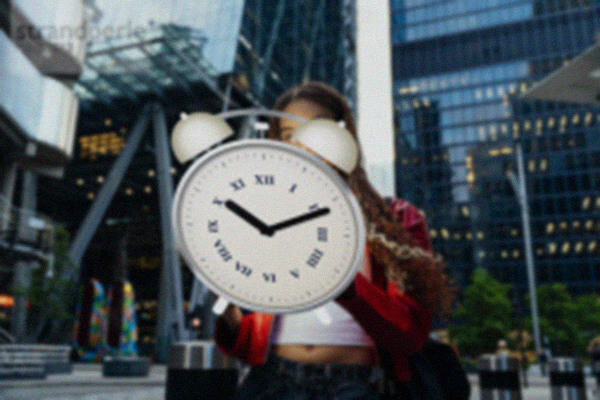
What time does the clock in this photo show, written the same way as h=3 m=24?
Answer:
h=10 m=11
